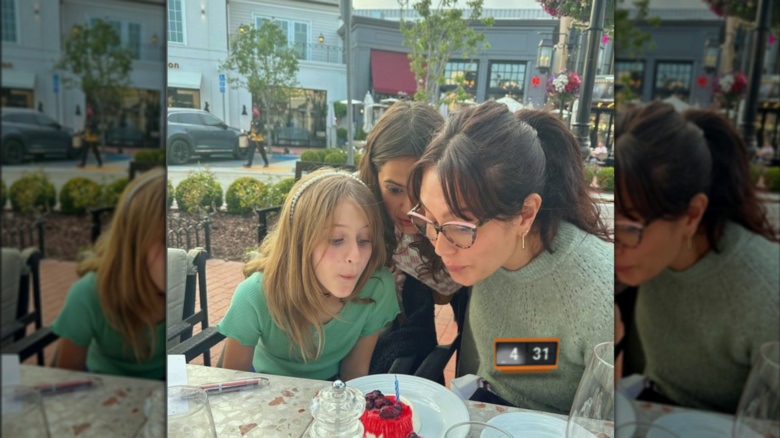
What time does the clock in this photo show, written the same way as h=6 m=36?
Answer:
h=4 m=31
